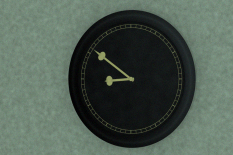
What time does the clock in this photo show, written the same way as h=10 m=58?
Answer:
h=8 m=51
